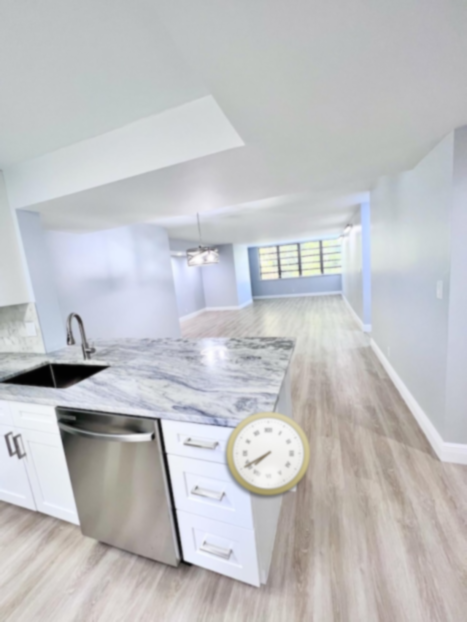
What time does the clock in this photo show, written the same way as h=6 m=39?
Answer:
h=7 m=40
